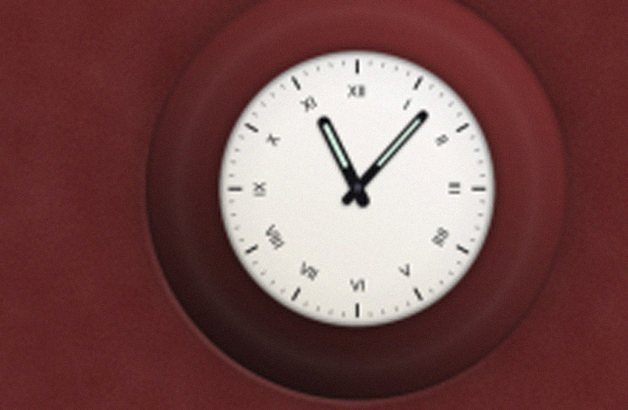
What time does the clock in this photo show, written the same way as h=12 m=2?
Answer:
h=11 m=7
